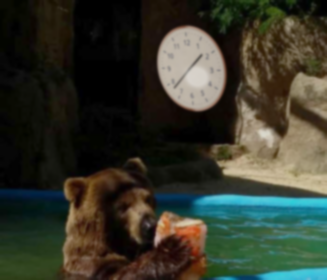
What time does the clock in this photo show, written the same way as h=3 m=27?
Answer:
h=1 m=38
